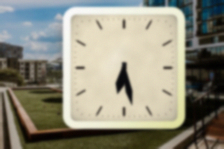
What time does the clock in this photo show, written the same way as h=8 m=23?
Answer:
h=6 m=28
